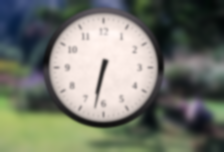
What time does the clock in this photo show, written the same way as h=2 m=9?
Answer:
h=6 m=32
